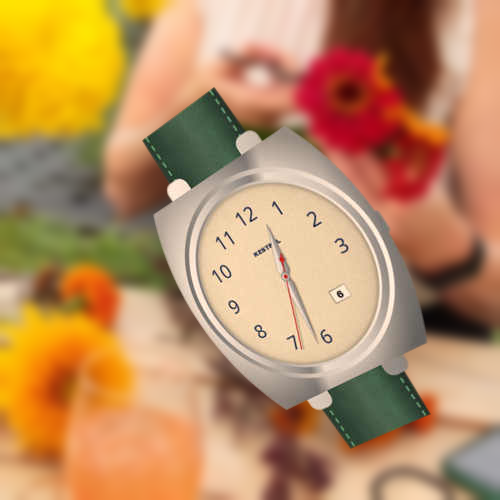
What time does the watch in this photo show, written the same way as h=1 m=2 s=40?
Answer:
h=12 m=31 s=34
